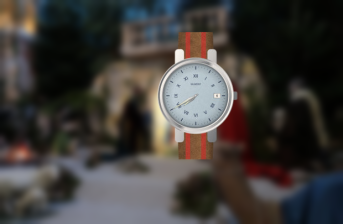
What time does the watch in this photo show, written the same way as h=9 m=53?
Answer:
h=7 m=40
